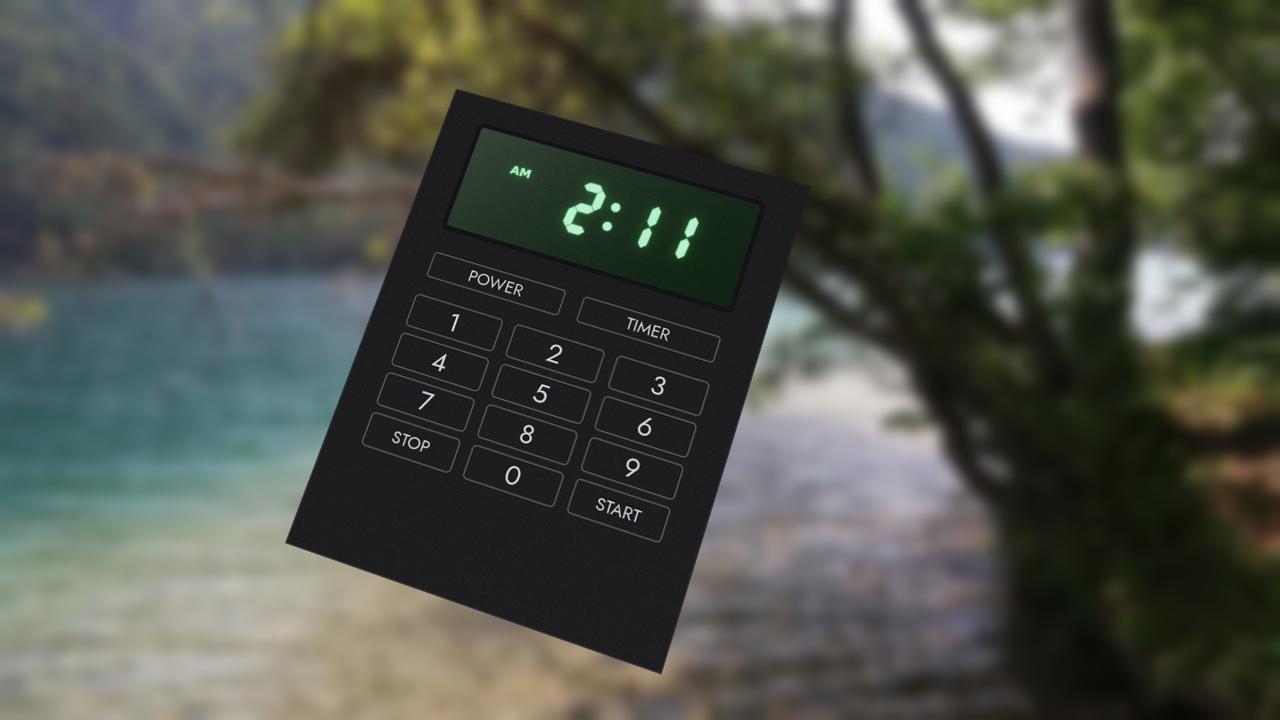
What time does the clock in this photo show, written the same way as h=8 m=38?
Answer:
h=2 m=11
